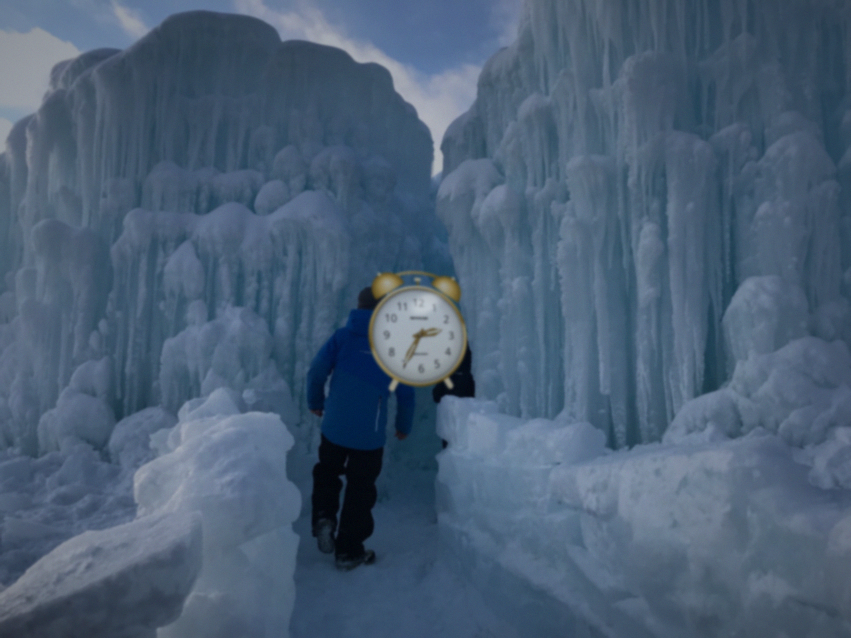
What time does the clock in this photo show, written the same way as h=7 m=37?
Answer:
h=2 m=35
